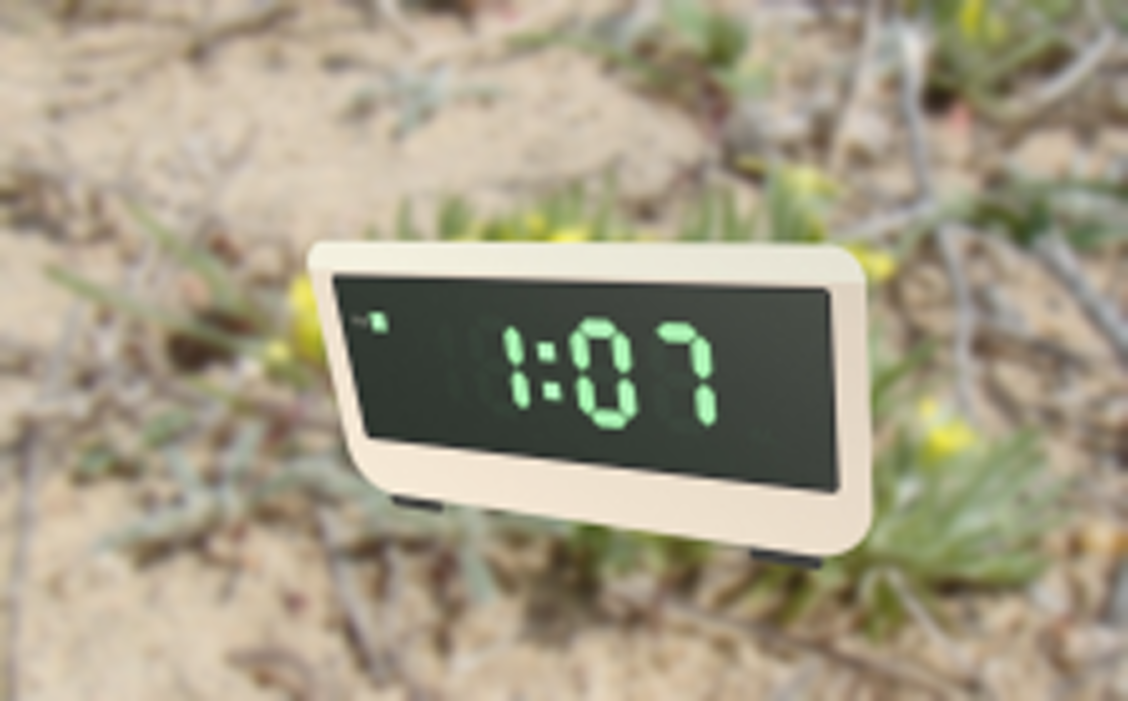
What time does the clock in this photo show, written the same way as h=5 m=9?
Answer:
h=1 m=7
